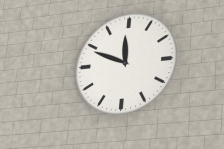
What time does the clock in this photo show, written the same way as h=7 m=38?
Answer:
h=11 m=49
